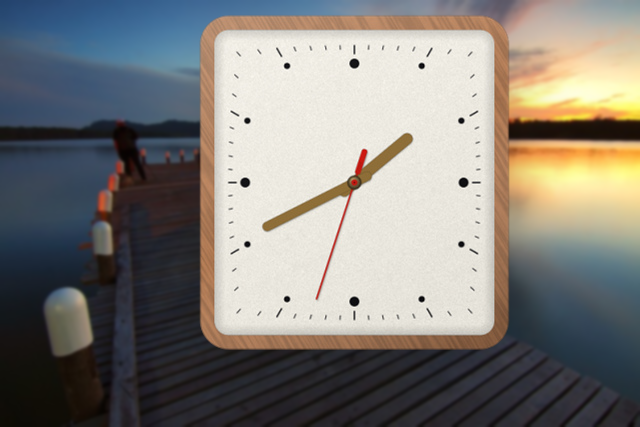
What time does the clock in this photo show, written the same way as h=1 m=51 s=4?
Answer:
h=1 m=40 s=33
